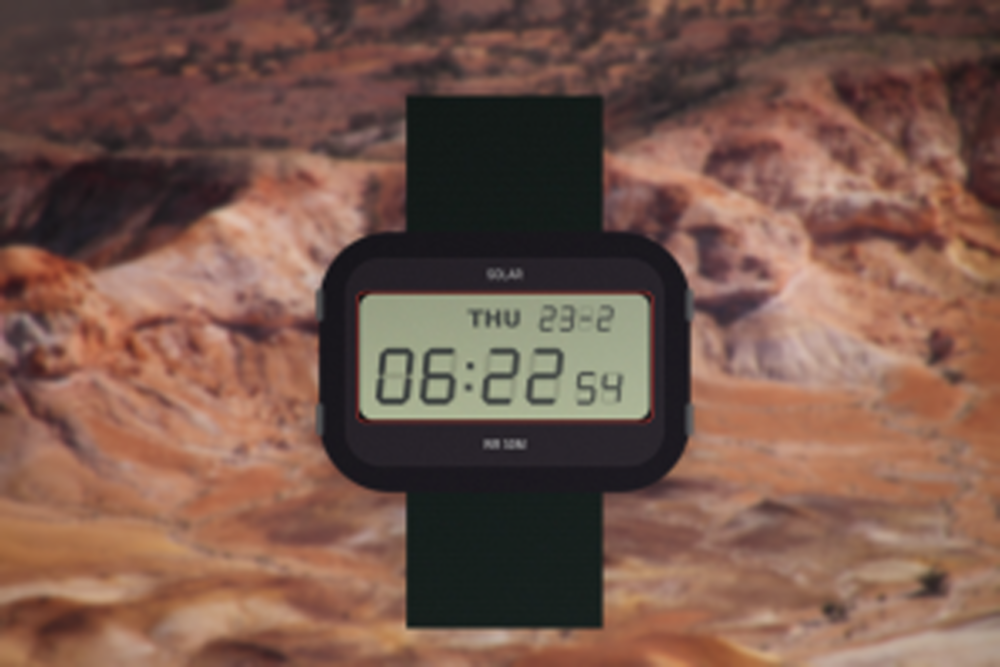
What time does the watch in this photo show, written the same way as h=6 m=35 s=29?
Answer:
h=6 m=22 s=54
